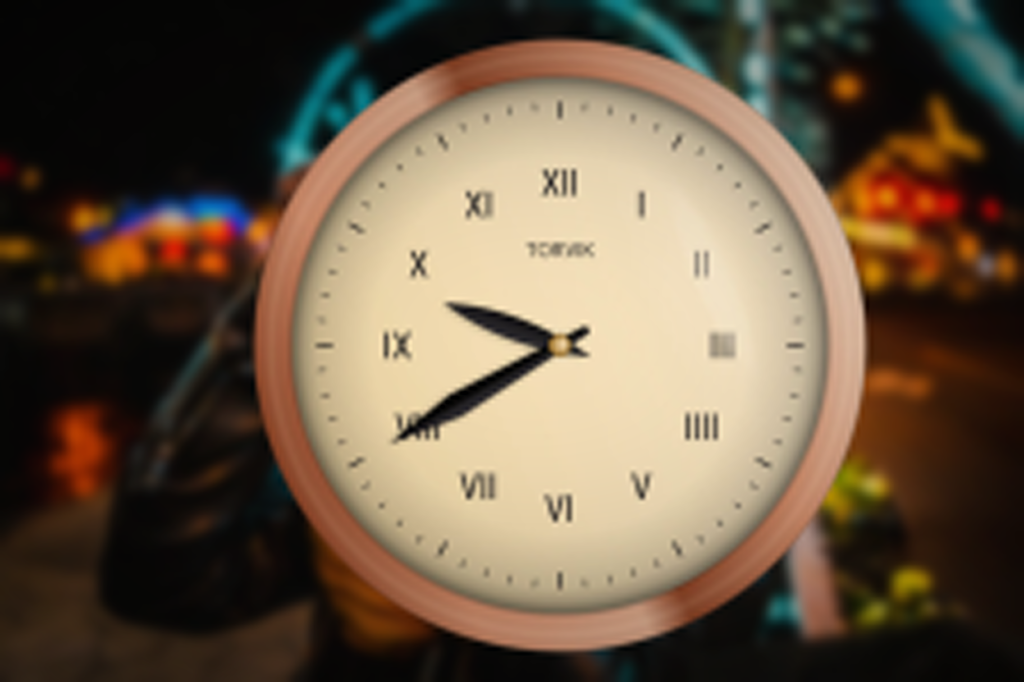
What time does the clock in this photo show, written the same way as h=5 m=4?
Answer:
h=9 m=40
